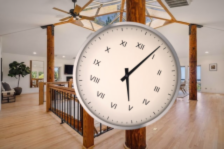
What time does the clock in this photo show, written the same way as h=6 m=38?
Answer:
h=5 m=4
